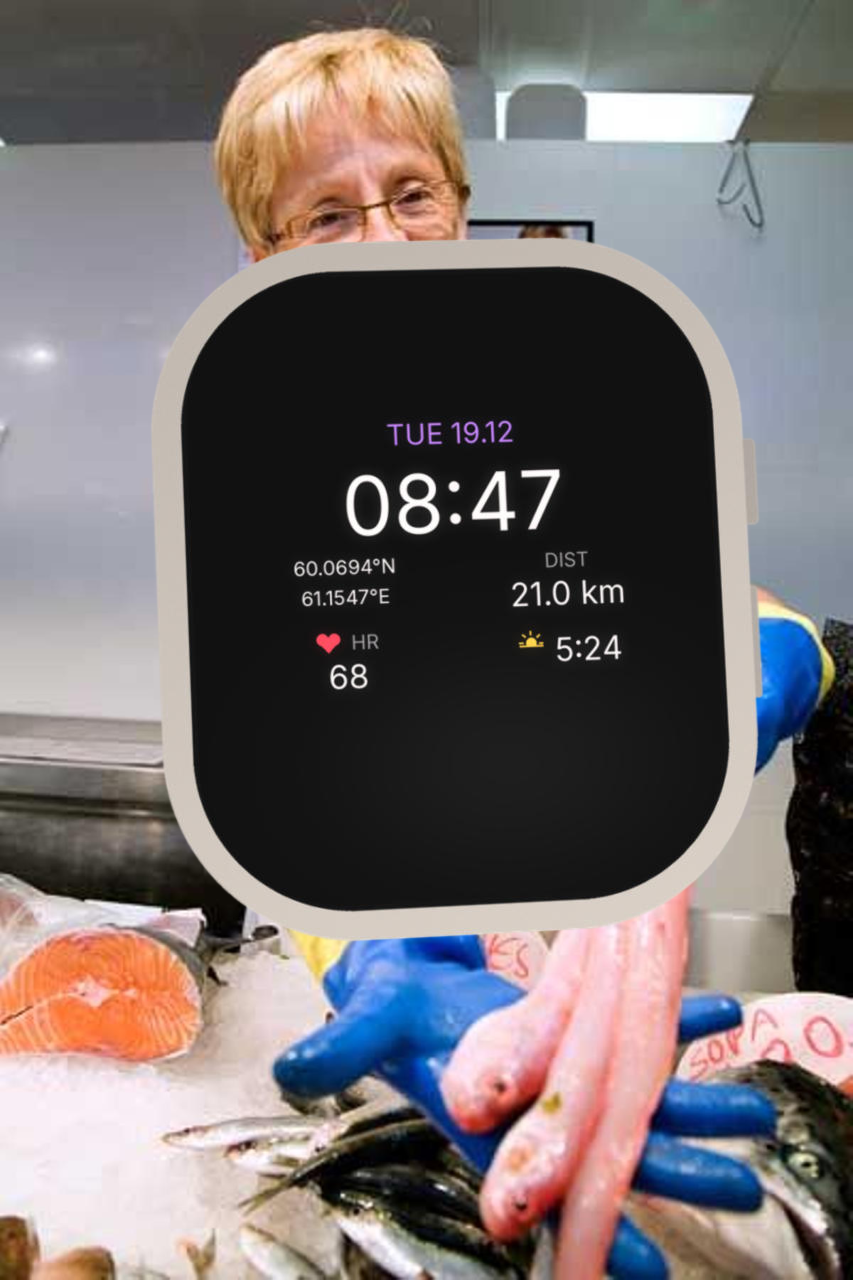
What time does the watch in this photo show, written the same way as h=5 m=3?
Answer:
h=8 m=47
